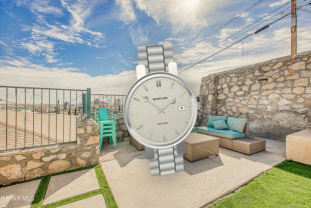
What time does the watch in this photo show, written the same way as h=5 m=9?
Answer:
h=1 m=52
